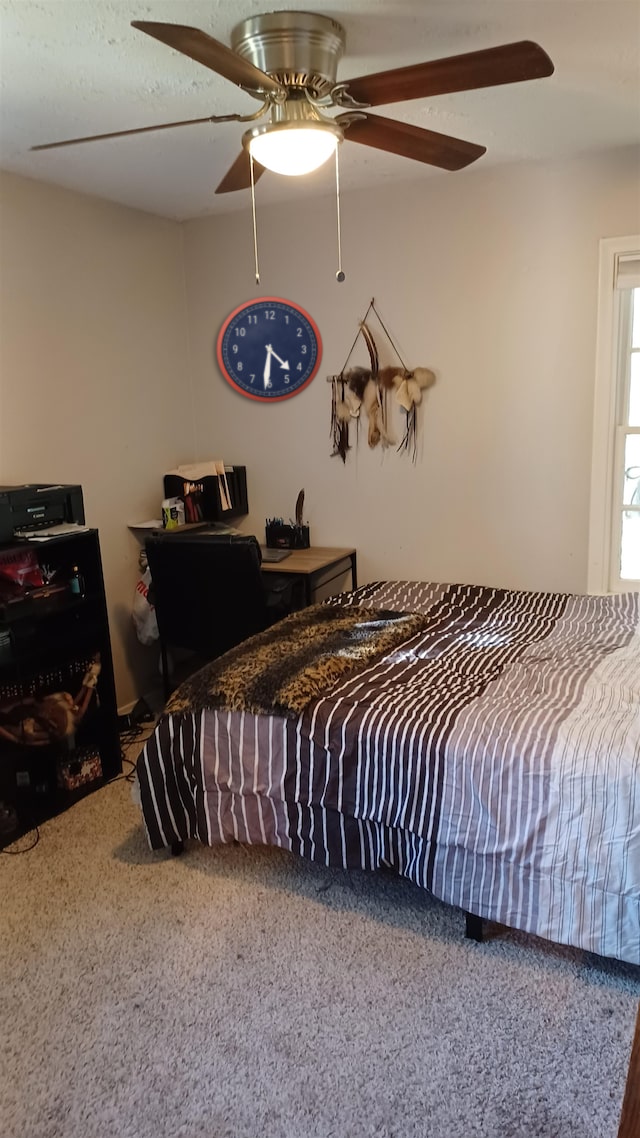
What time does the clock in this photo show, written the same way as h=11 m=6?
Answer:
h=4 m=31
